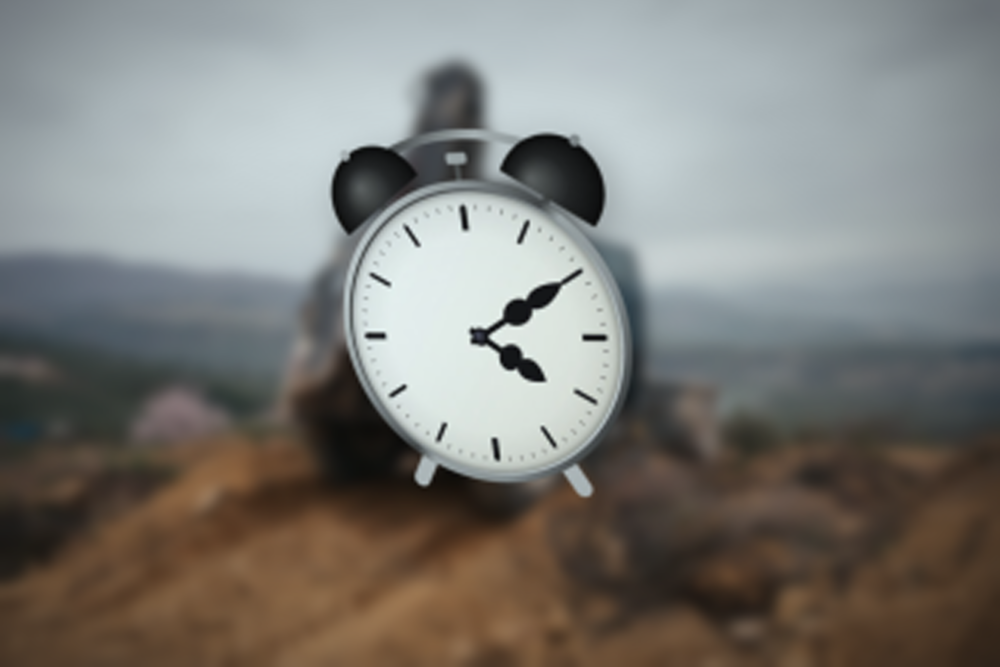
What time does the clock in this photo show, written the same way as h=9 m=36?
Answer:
h=4 m=10
